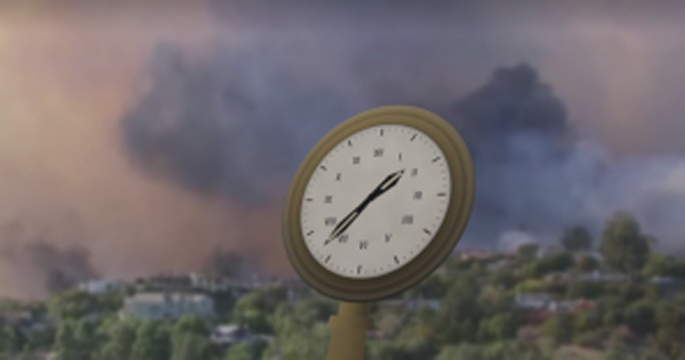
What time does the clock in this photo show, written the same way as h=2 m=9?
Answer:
h=1 m=37
